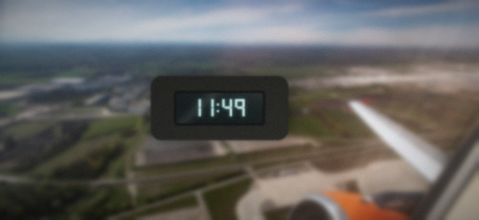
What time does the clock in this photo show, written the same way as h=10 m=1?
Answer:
h=11 m=49
